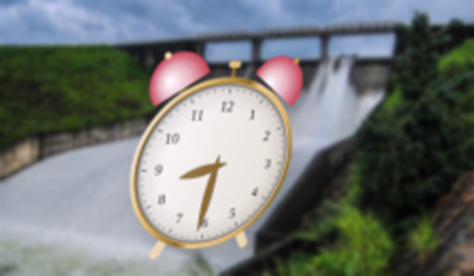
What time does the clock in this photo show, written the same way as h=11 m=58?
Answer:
h=8 m=31
